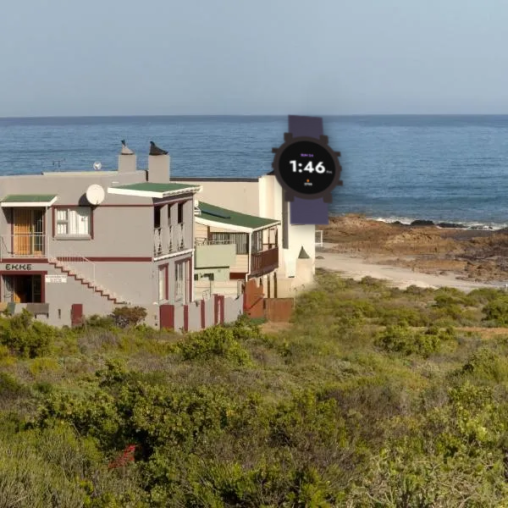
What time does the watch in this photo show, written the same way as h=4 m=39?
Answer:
h=1 m=46
